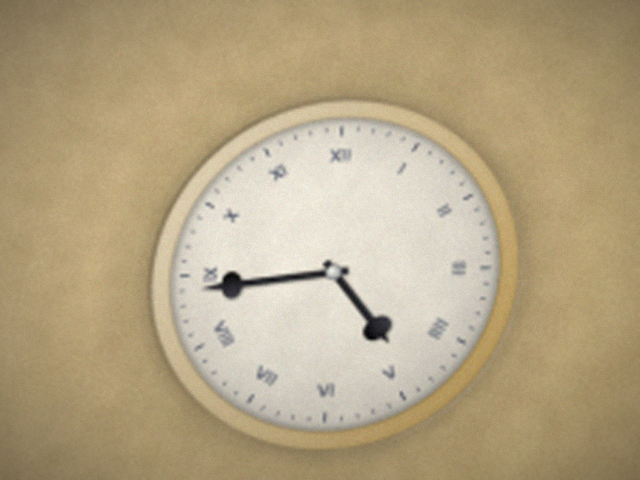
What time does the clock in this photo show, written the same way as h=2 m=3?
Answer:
h=4 m=44
